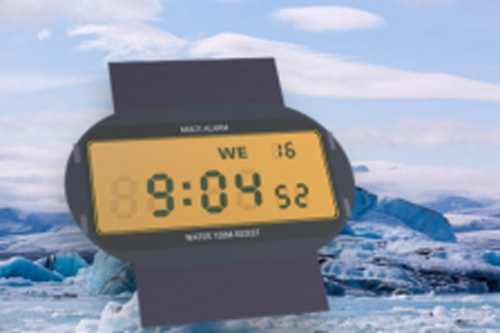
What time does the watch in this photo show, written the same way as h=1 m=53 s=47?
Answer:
h=9 m=4 s=52
